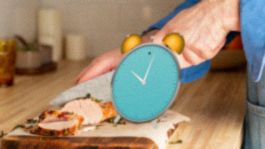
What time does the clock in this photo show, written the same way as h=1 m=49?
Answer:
h=10 m=2
